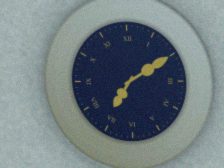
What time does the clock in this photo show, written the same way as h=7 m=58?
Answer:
h=7 m=10
